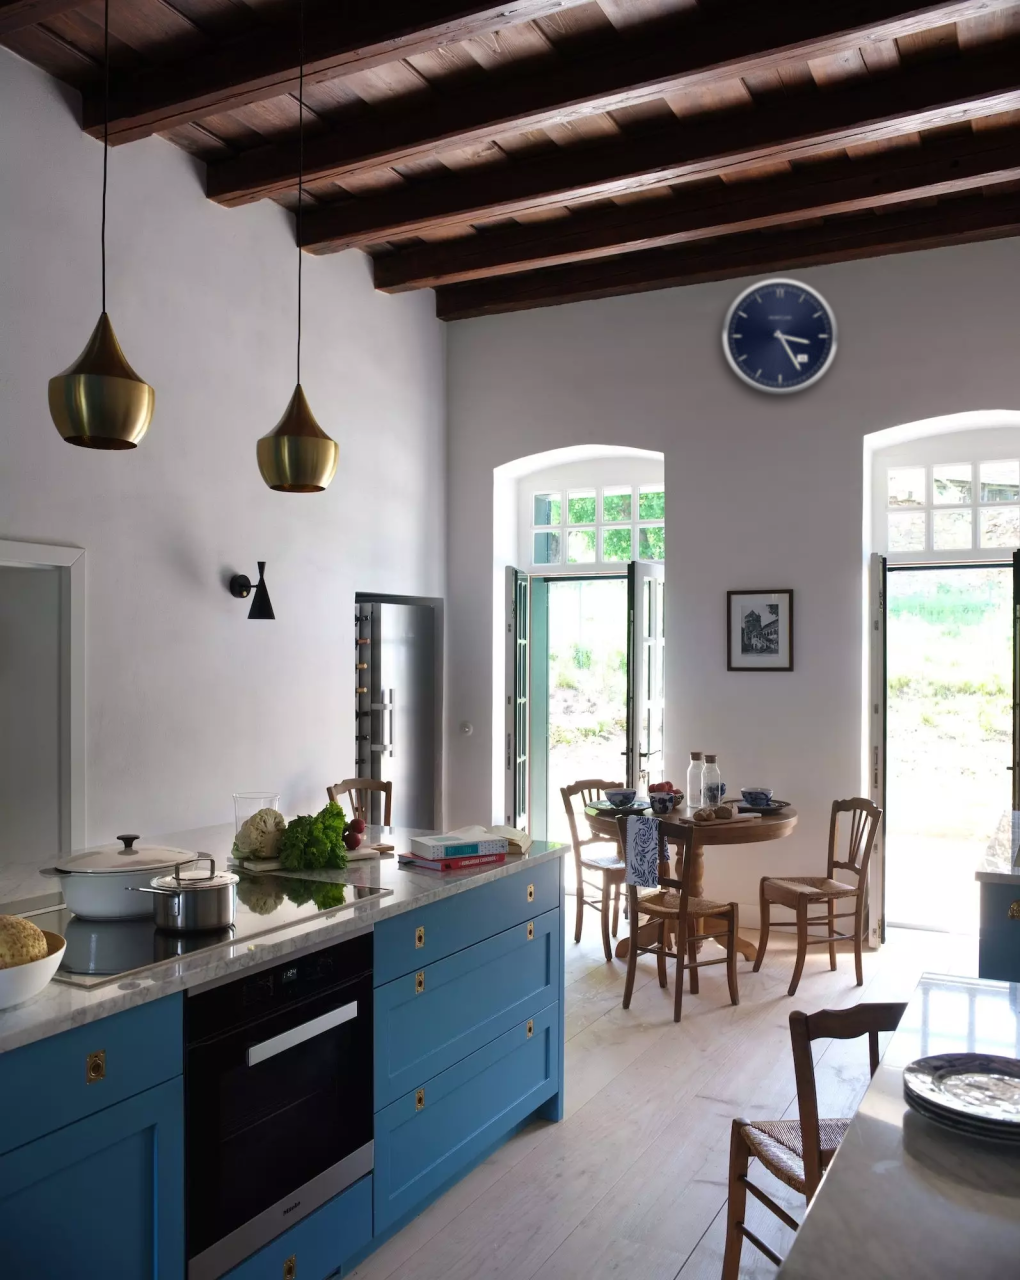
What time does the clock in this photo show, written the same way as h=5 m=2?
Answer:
h=3 m=25
